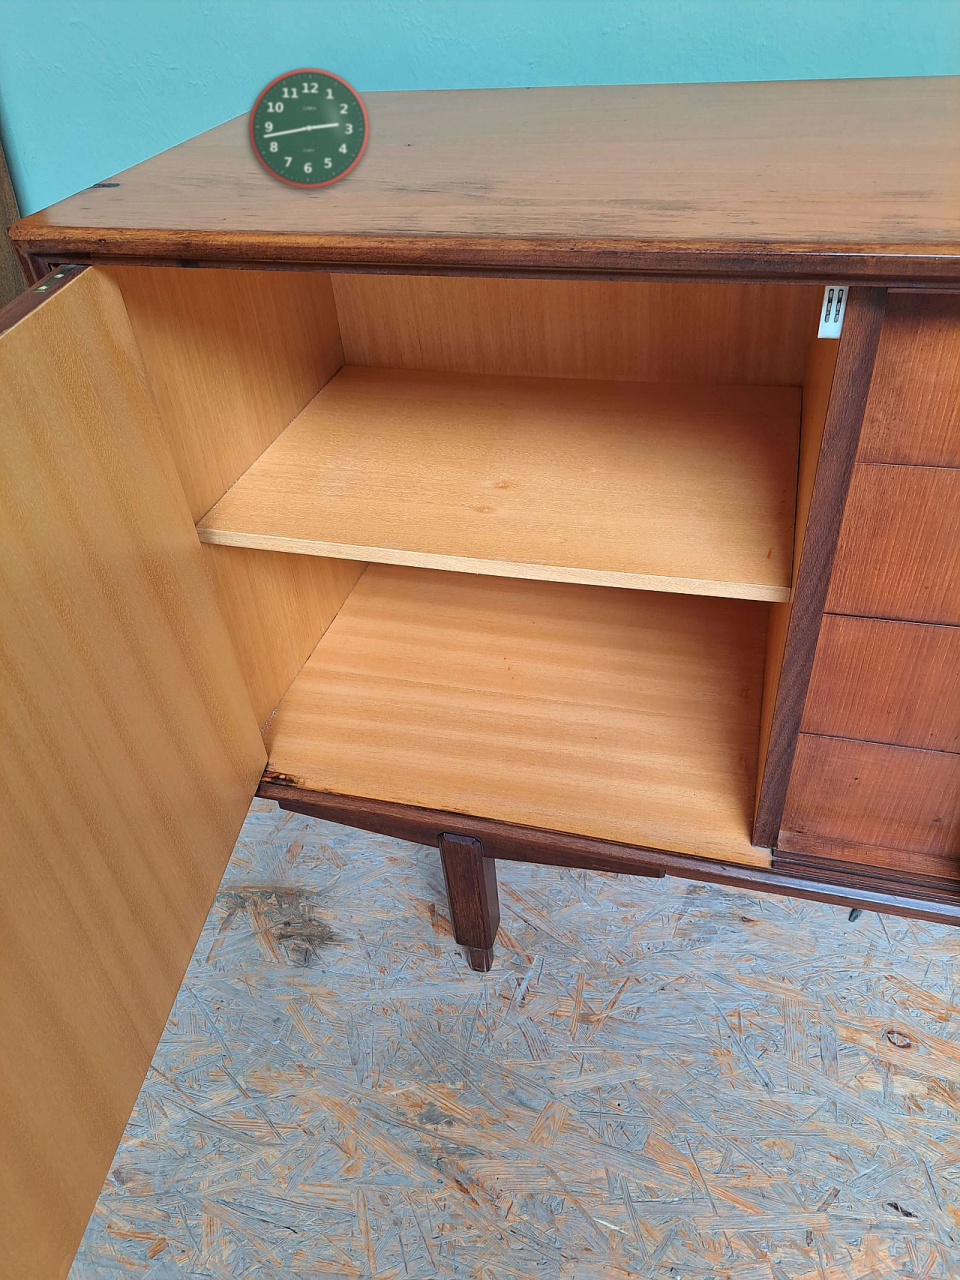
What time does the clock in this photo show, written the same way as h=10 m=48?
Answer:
h=2 m=43
